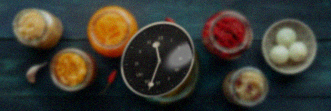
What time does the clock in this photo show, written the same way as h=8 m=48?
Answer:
h=11 m=33
